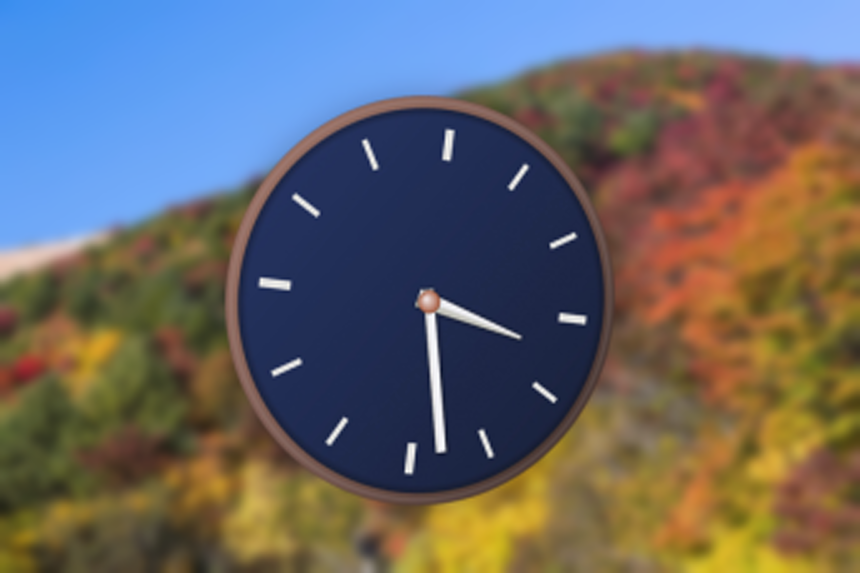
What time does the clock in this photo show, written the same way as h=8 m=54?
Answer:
h=3 m=28
